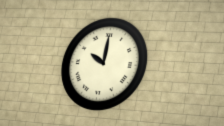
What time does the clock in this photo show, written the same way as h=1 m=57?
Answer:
h=10 m=0
